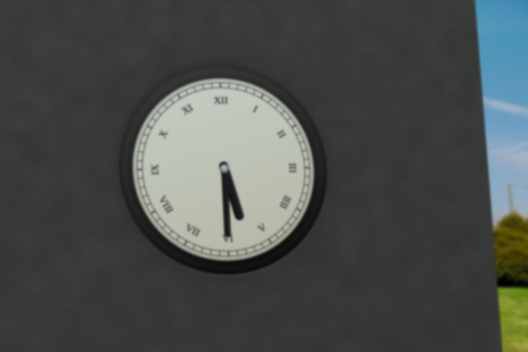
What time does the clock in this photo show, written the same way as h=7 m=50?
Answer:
h=5 m=30
